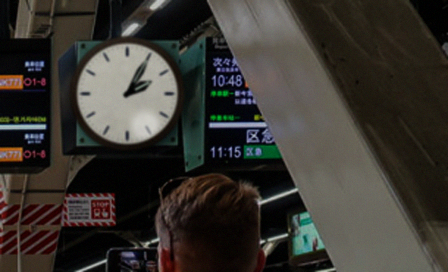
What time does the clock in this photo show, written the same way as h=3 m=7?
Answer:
h=2 m=5
